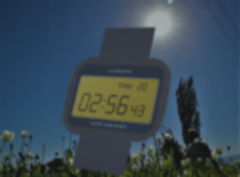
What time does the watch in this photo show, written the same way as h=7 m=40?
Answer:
h=2 m=56
